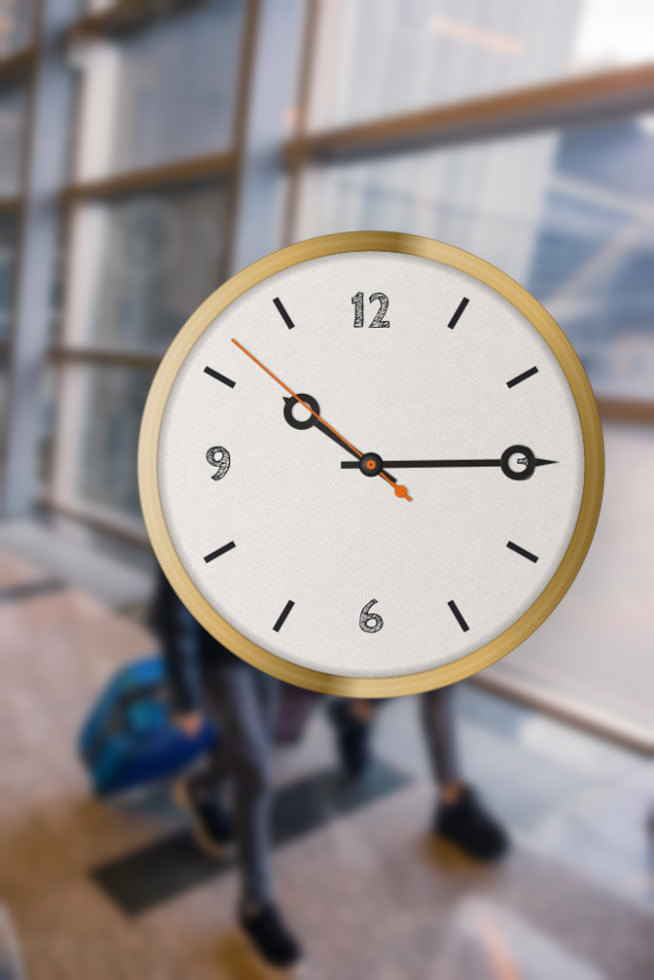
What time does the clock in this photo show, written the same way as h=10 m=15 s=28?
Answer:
h=10 m=14 s=52
